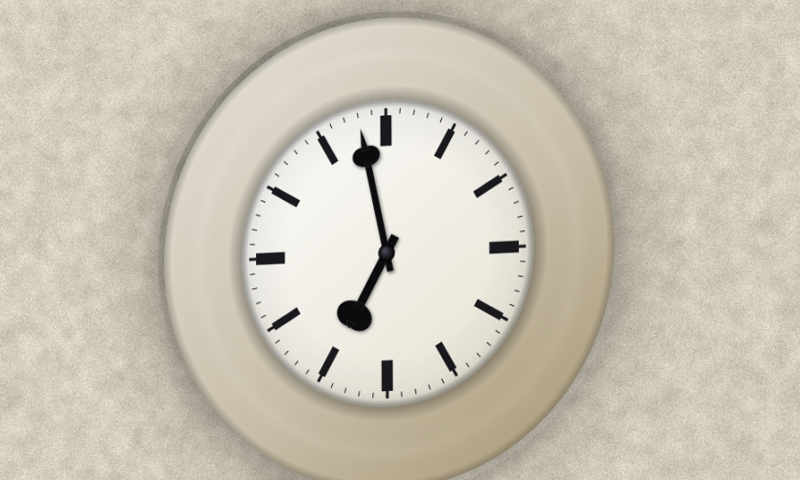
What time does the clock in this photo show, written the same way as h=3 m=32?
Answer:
h=6 m=58
